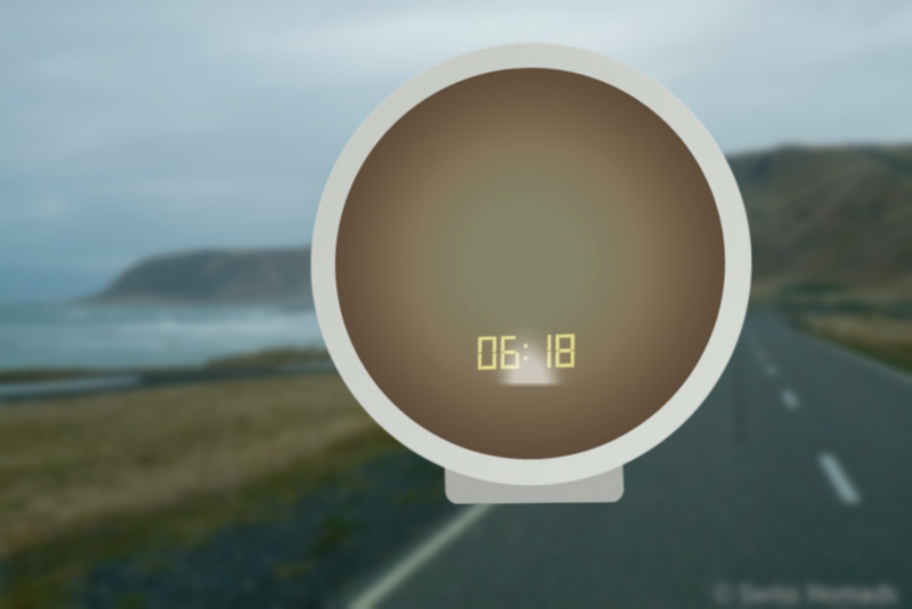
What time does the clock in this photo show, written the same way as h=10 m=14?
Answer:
h=6 m=18
